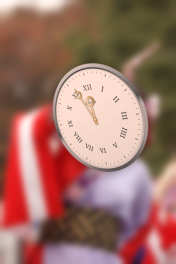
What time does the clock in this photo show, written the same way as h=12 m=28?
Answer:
h=11 m=56
